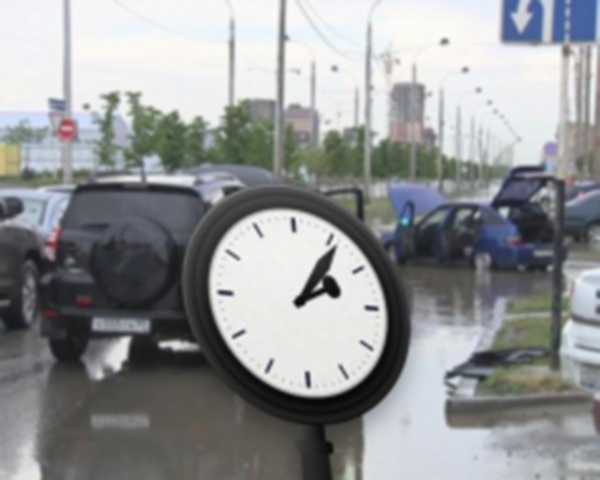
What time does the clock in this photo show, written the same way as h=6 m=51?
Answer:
h=2 m=6
